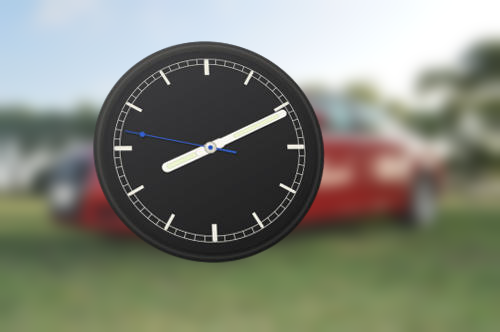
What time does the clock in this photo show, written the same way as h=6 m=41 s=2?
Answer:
h=8 m=10 s=47
